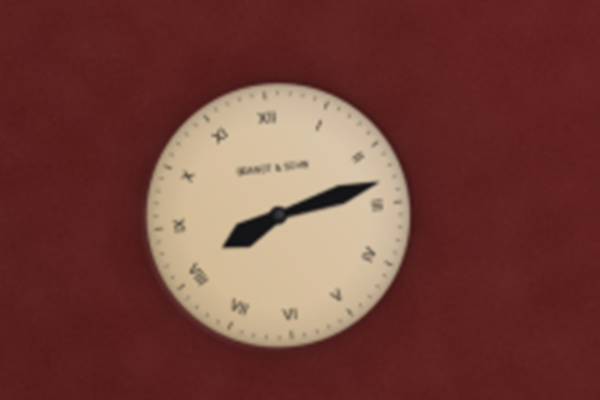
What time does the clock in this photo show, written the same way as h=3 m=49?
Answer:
h=8 m=13
